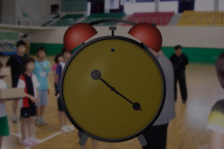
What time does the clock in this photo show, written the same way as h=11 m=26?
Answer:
h=10 m=21
